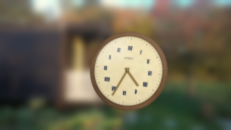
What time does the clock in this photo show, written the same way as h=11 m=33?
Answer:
h=4 m=34
